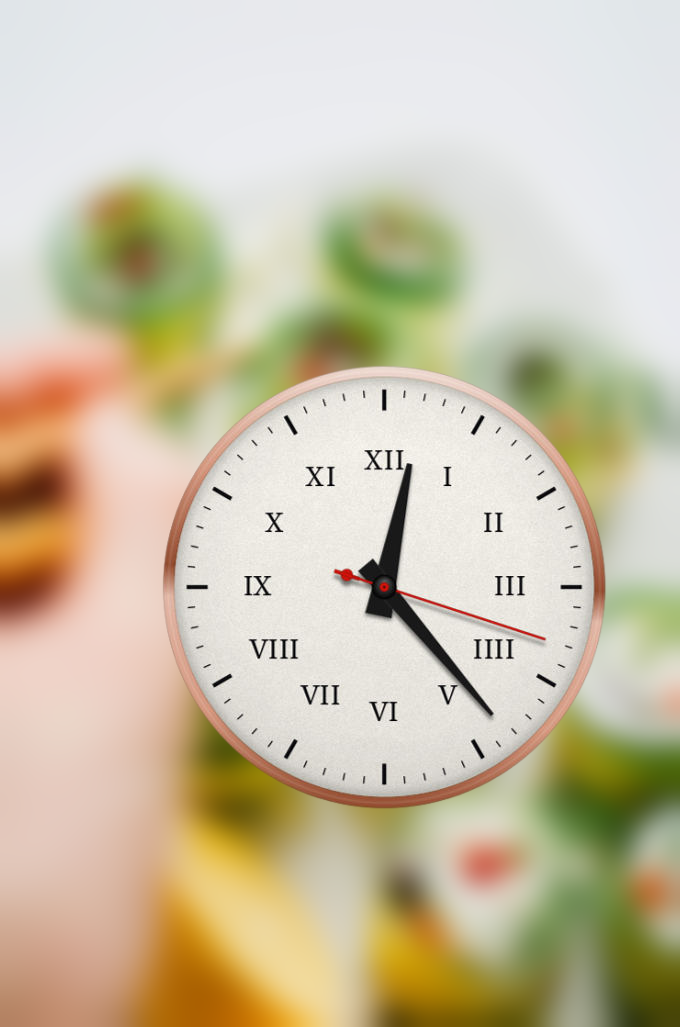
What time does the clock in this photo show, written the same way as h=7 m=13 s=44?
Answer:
h=12 m=23 s=18
